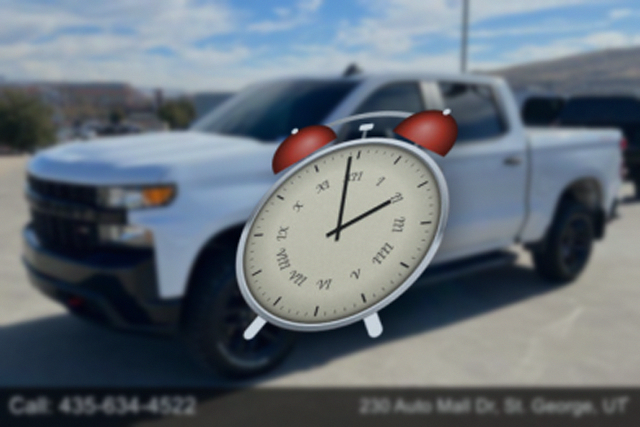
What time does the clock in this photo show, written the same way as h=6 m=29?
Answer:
h=1 m=59
